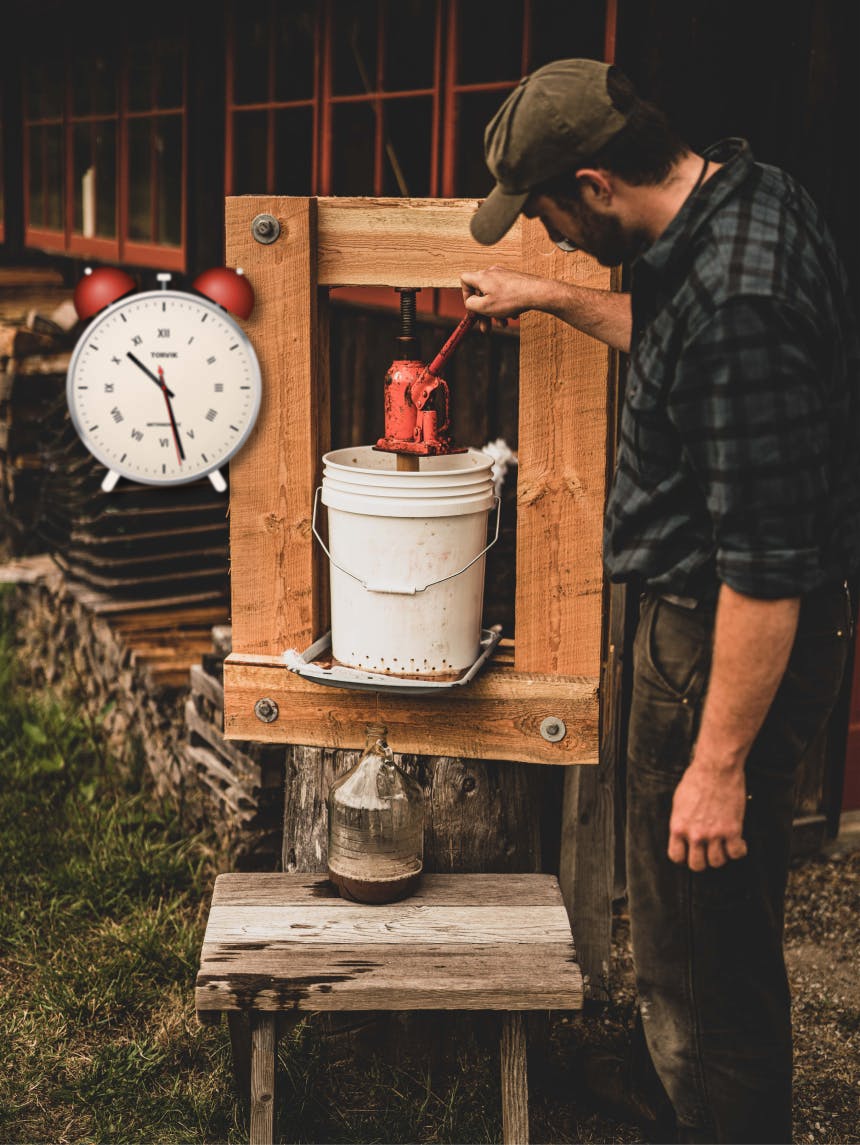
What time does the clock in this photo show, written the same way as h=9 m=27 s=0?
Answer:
h=10 m=27 s=28
